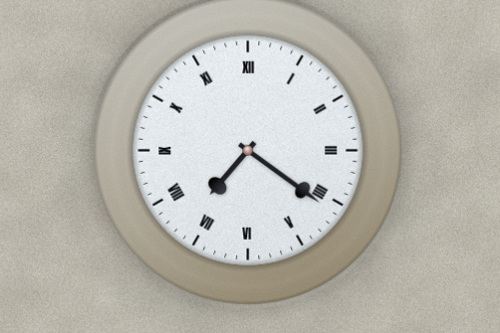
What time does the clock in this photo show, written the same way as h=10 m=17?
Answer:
h=7 m=21
